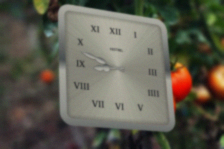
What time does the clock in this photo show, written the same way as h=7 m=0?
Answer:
h=8 m=48
